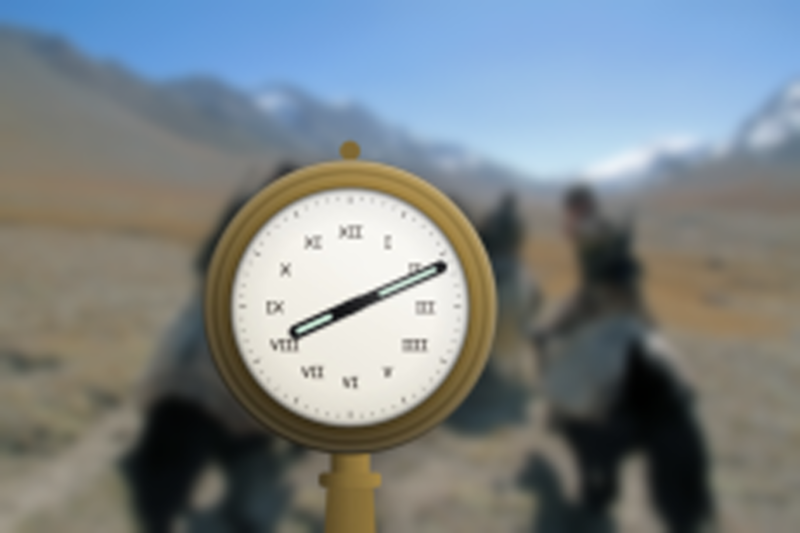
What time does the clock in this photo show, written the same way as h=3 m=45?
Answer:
h=8 m=11
